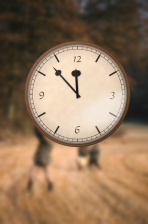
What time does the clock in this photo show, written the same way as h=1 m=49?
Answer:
h=11 m=53
